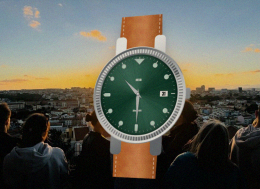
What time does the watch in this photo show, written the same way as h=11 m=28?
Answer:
h=10 m=30
